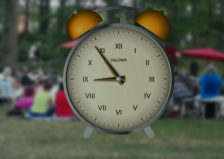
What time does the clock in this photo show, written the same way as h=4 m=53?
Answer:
h=8 m=54
